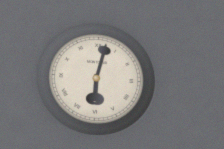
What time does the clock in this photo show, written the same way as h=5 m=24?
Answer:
h=6 m=2
